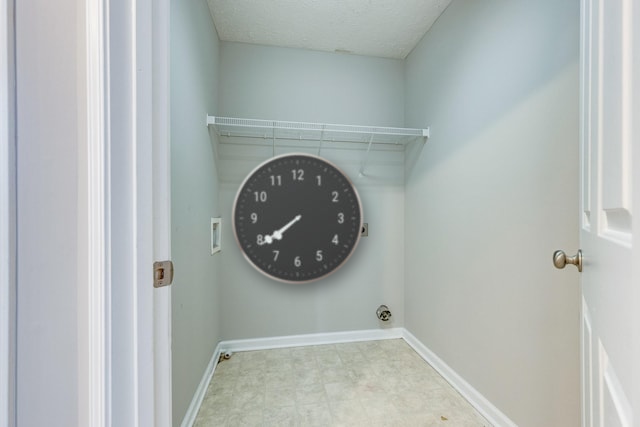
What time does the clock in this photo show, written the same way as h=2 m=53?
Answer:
h=7 m=39
